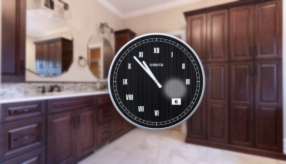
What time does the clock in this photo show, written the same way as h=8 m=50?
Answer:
h=10 m=53
